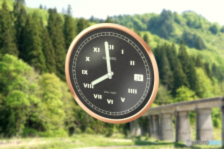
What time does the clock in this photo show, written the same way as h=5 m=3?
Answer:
h=7 m=59
